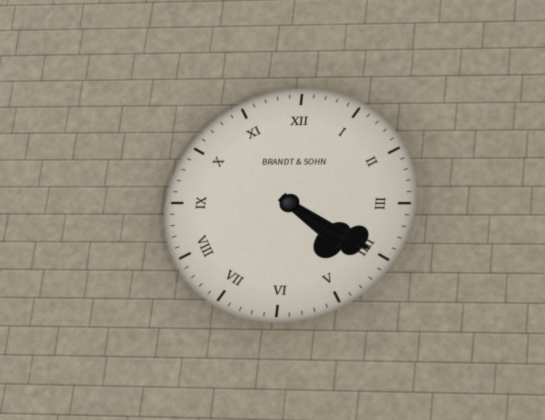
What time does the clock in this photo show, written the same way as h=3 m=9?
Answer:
h=4 m=20
